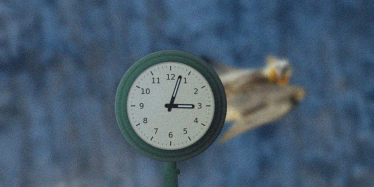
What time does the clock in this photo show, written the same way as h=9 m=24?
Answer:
h=3 m=3
